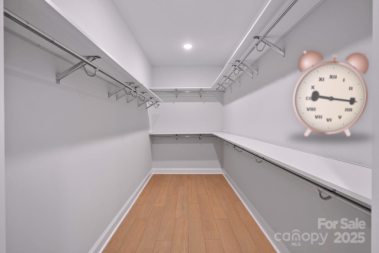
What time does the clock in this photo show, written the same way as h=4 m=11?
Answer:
h=9 m=16
